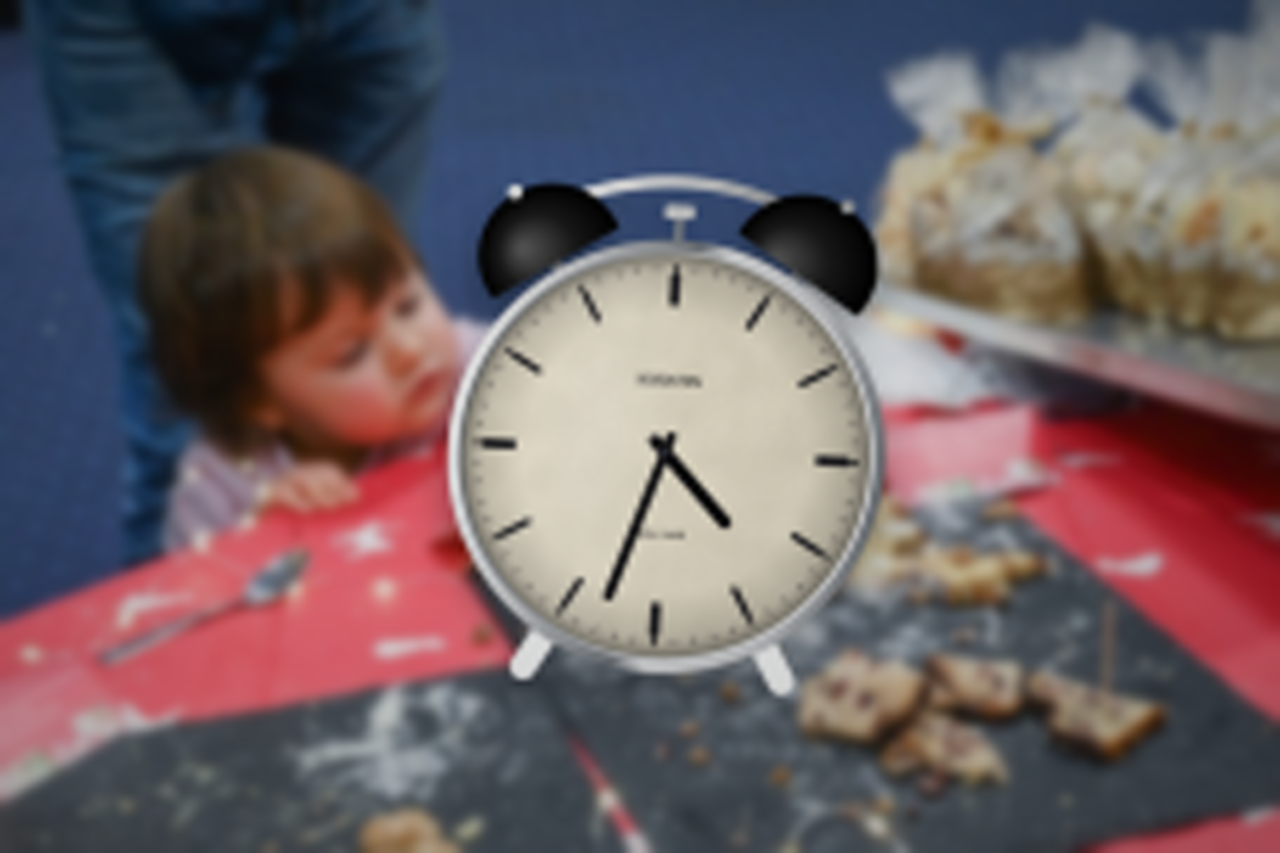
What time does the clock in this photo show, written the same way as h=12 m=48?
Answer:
h=4 m=33
